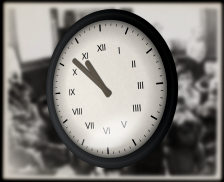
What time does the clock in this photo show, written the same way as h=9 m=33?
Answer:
h=10 m=52
